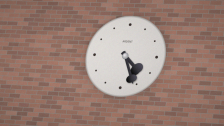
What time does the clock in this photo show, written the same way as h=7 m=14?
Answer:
h=4 m=26
